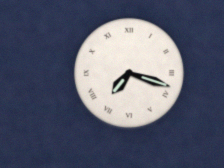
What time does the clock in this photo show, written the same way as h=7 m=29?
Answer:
h=7 m=18
